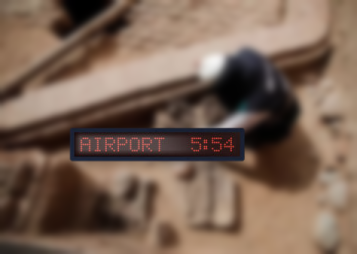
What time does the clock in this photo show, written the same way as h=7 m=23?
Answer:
h=5 m=54
